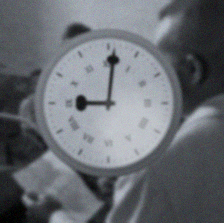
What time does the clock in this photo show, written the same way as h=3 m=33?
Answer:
h=9 m=1
